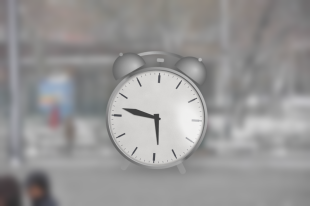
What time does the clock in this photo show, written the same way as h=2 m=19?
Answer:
h=5 m=47
